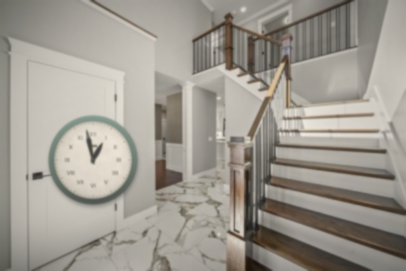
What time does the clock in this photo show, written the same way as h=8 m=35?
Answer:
h=12 m=58
